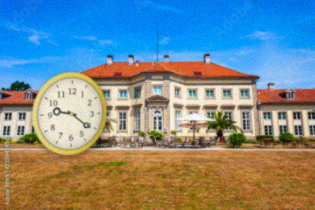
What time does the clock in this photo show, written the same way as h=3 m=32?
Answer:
h=9 m=21
